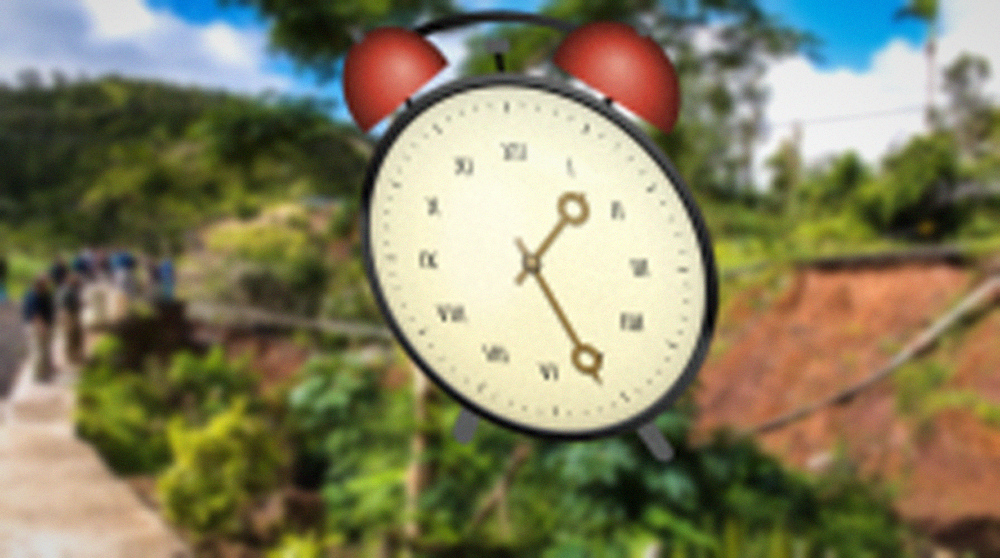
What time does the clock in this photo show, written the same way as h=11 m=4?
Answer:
h=1 m=26
